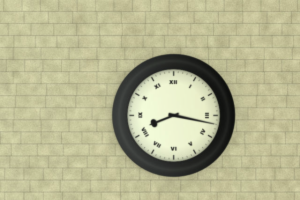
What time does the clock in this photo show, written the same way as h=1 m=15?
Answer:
h=8 m=17
